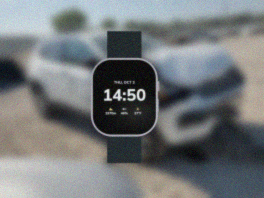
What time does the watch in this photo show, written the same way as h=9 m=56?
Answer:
h=14 m=50
